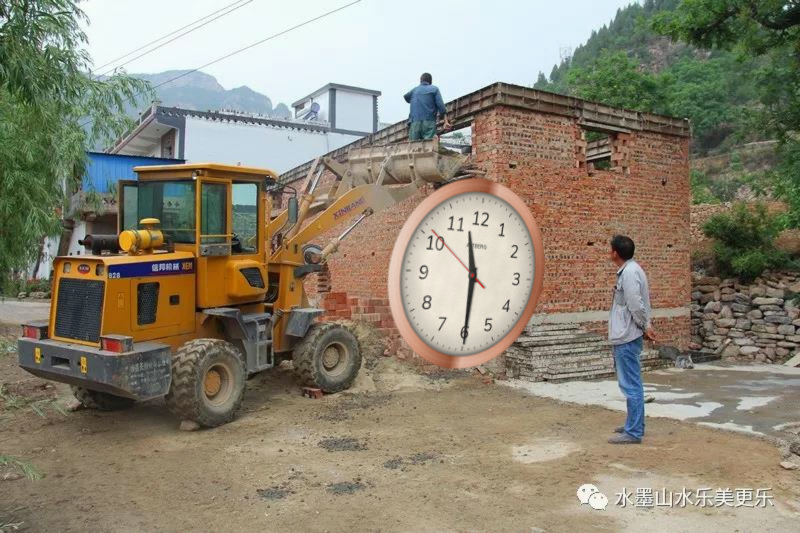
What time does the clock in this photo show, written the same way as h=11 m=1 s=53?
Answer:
h=11 m=29 s=51
